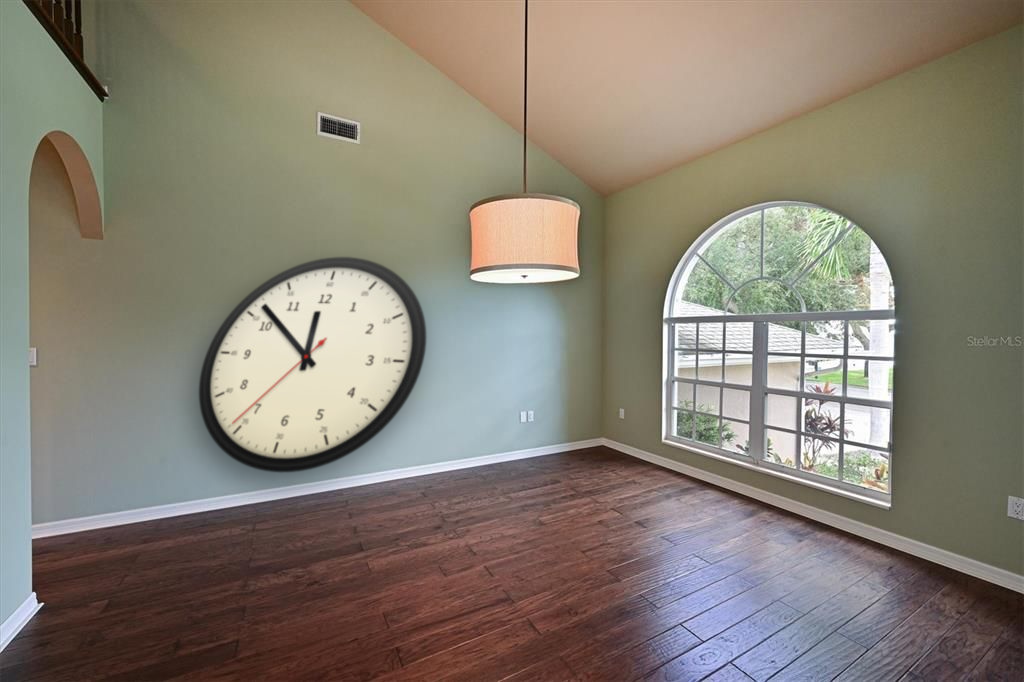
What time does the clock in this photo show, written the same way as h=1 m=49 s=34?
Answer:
h=11 m=51 s=36
